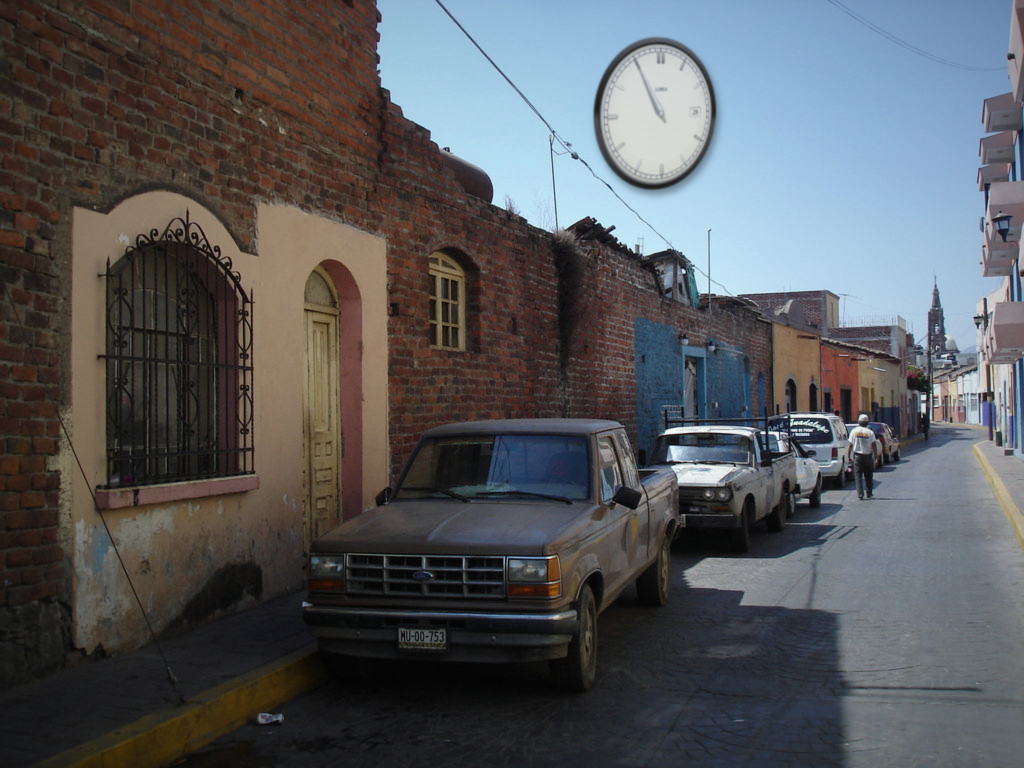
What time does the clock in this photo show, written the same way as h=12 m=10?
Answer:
h=10 m=55
